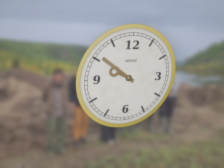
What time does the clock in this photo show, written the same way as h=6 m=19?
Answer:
h=9 m=51
